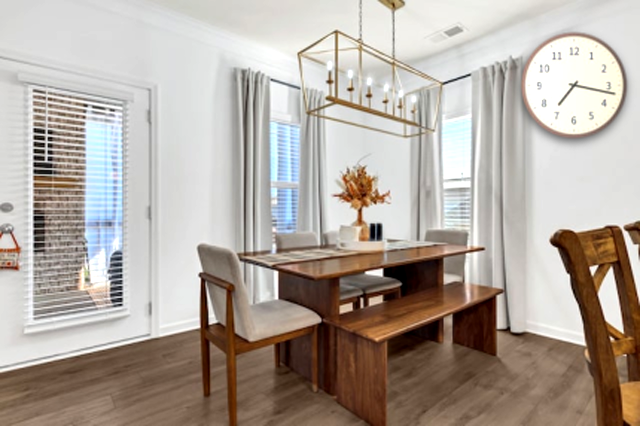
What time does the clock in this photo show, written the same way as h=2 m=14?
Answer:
h=7 m=17
